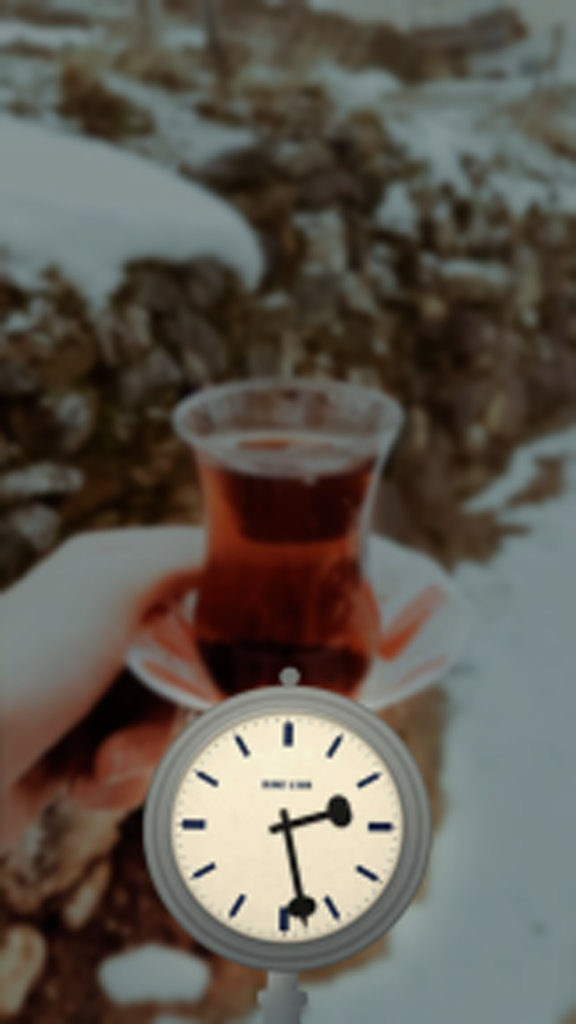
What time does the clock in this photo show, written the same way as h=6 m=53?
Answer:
h=2 m=28
